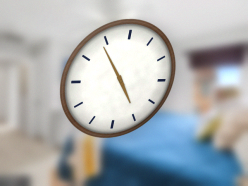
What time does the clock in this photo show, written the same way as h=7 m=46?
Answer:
h=4 m=54
